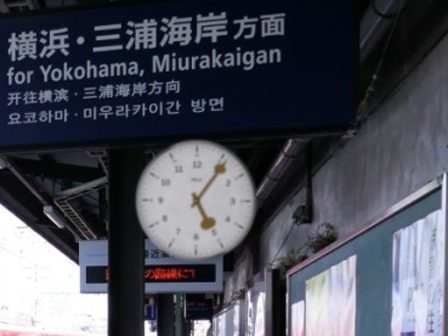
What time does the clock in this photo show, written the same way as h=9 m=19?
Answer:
h=5 m=6
